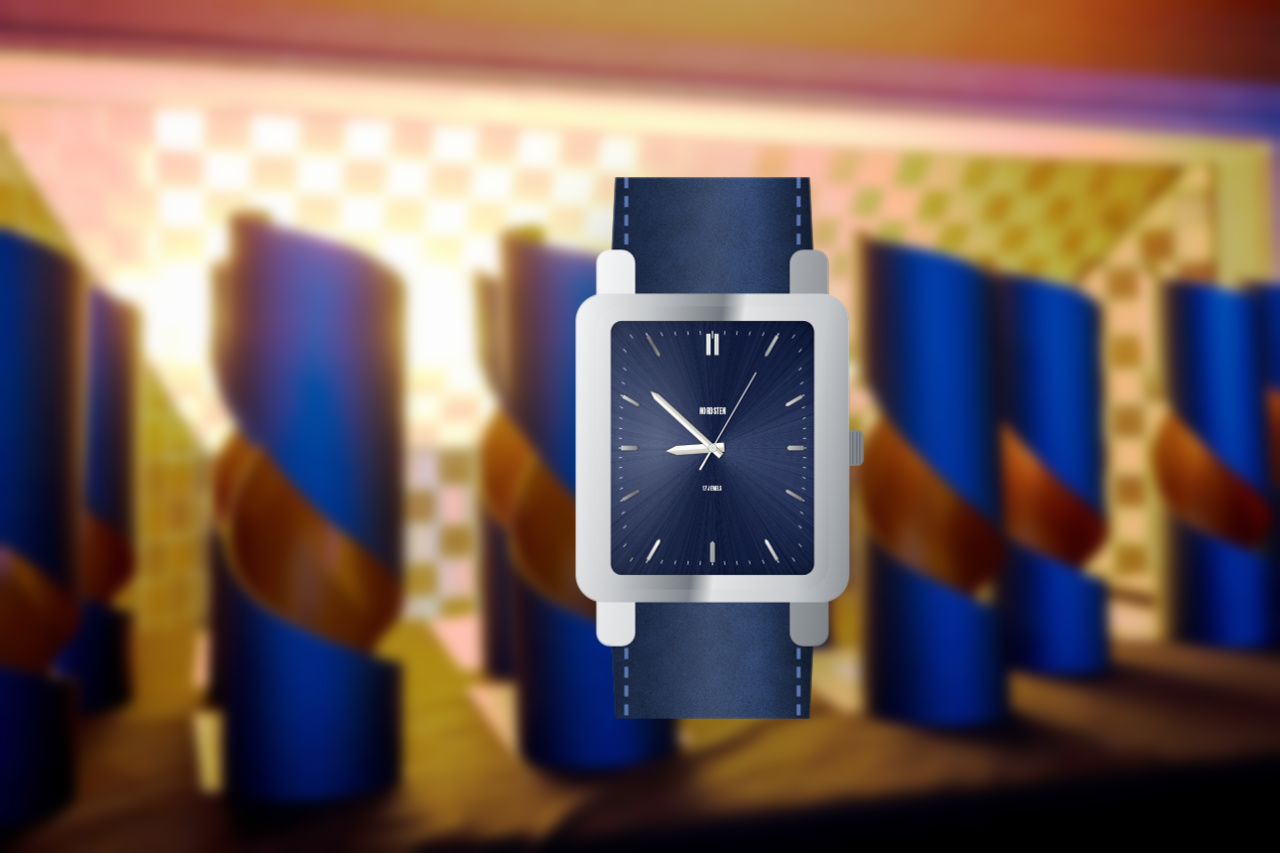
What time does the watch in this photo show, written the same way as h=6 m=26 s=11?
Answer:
h=8 m=52 s=5
